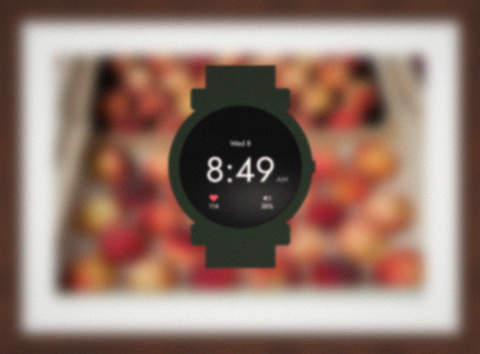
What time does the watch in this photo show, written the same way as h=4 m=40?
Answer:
h=8 m=49
